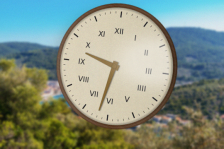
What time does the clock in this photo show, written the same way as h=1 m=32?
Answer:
h=9 m=32
